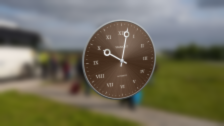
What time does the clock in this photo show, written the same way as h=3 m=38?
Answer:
h=10 m=2
